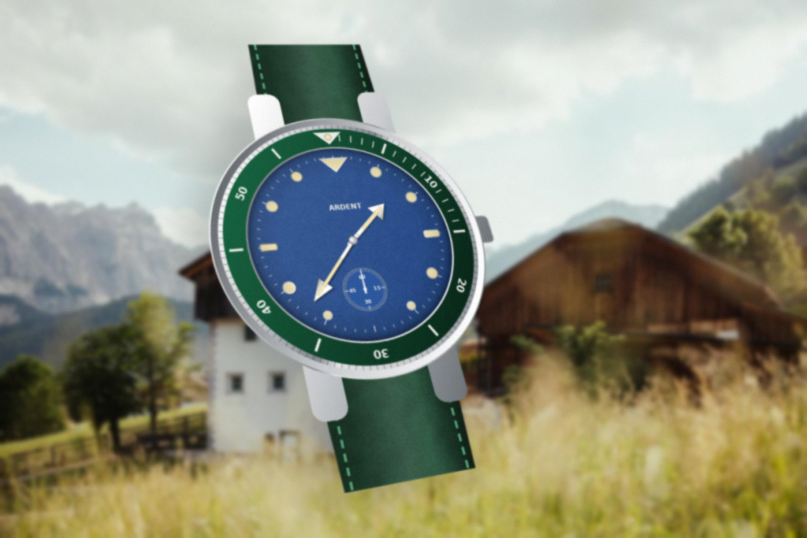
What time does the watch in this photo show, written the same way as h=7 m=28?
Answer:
h=1 m=37
